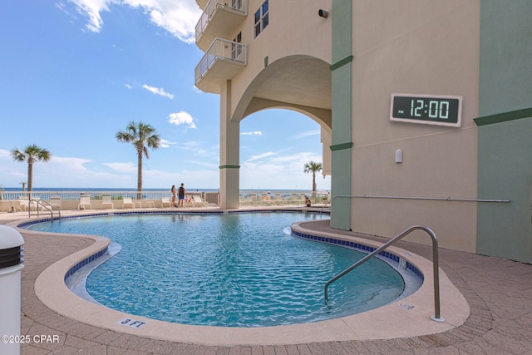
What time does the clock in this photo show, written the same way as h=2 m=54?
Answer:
h=12 m=0
